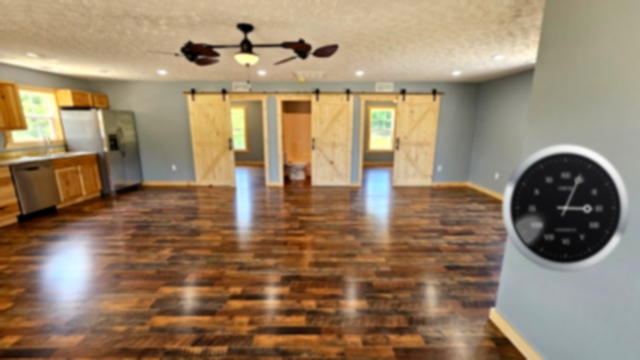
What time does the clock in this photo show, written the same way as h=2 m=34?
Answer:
h=3 m=4
